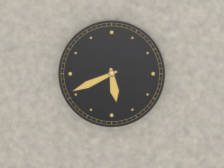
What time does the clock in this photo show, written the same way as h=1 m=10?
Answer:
h=5 m=41
